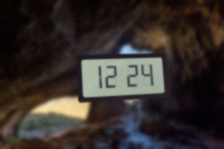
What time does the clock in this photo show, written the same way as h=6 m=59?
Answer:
h=12 m=24
